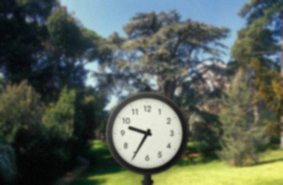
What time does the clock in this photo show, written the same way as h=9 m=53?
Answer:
h=9 m=35
